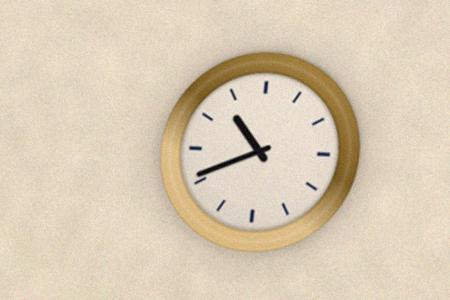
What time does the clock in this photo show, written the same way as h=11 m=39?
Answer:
h=10 m=41
